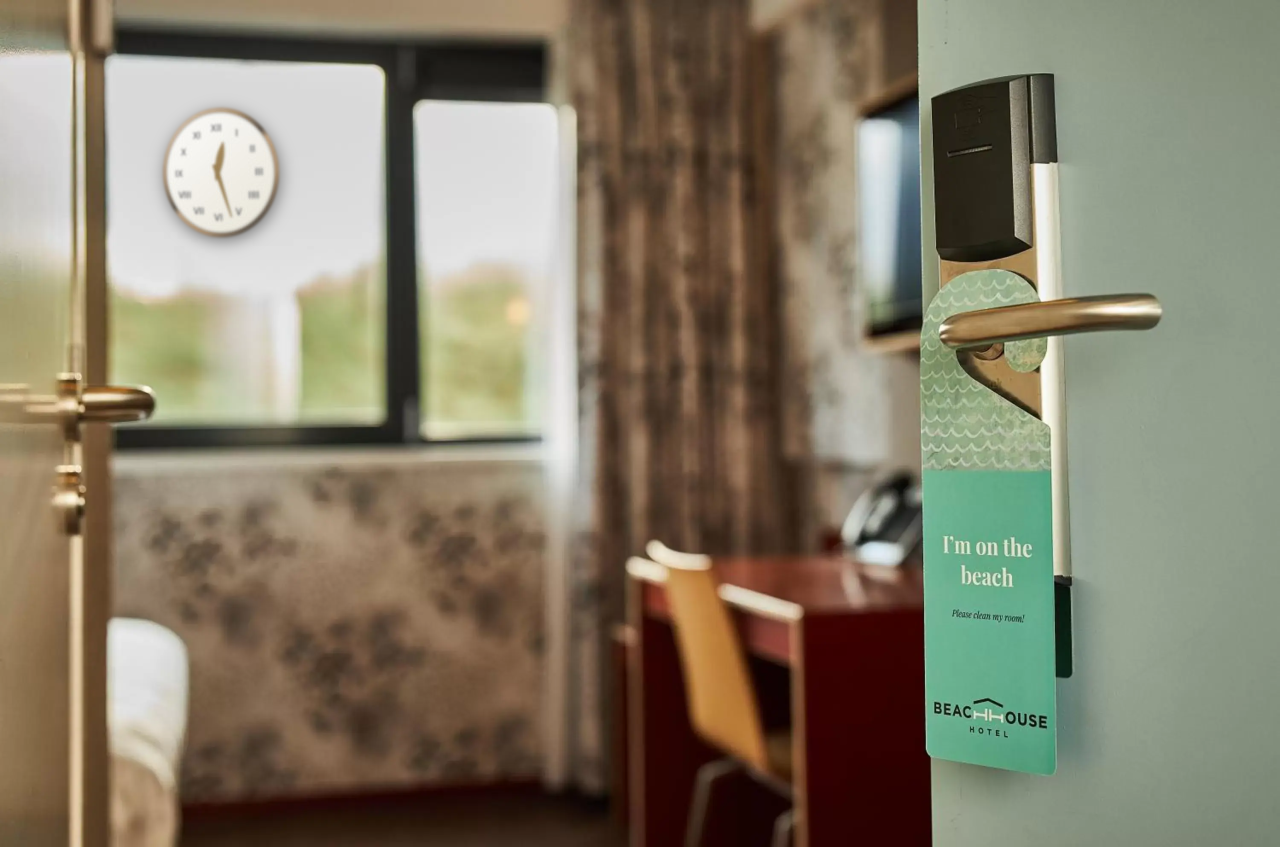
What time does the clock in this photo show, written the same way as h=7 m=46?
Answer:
h=12 m=27
